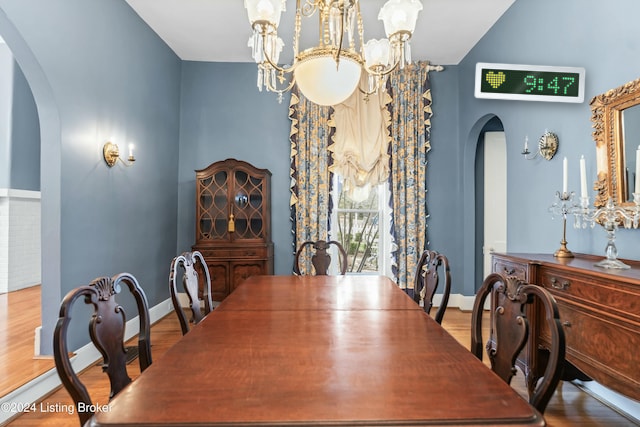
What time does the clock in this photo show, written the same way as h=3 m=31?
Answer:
h=9 m=47
